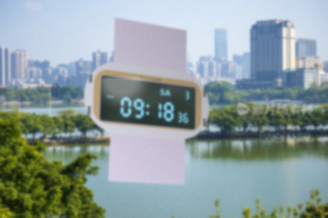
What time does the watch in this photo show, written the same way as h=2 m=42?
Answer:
h=9 m=18
